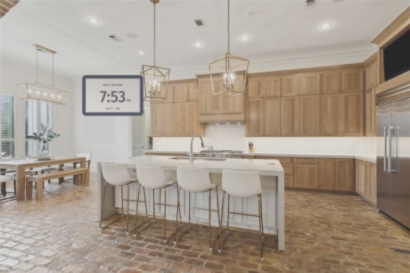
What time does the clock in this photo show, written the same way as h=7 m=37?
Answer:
h=7 m=53
